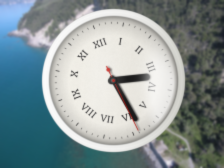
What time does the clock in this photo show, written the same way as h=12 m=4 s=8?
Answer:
h=3 m=28 s=29
